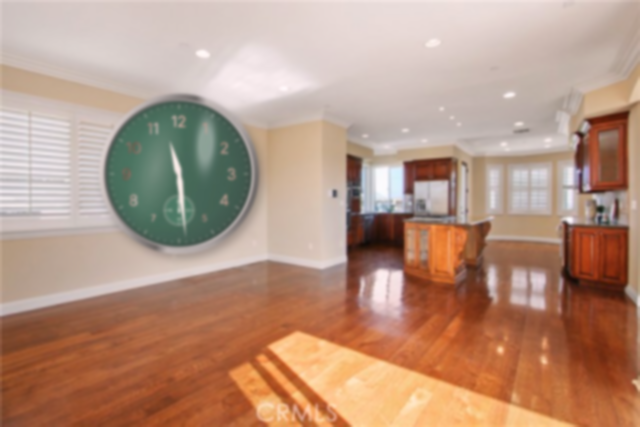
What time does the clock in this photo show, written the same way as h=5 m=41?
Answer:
h=11 m=29
